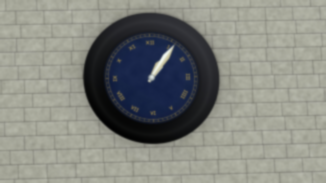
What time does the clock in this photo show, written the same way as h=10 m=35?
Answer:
h=1 m=6
